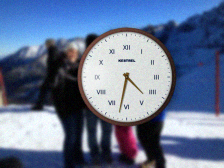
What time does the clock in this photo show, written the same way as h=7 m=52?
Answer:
h=4 m=32
